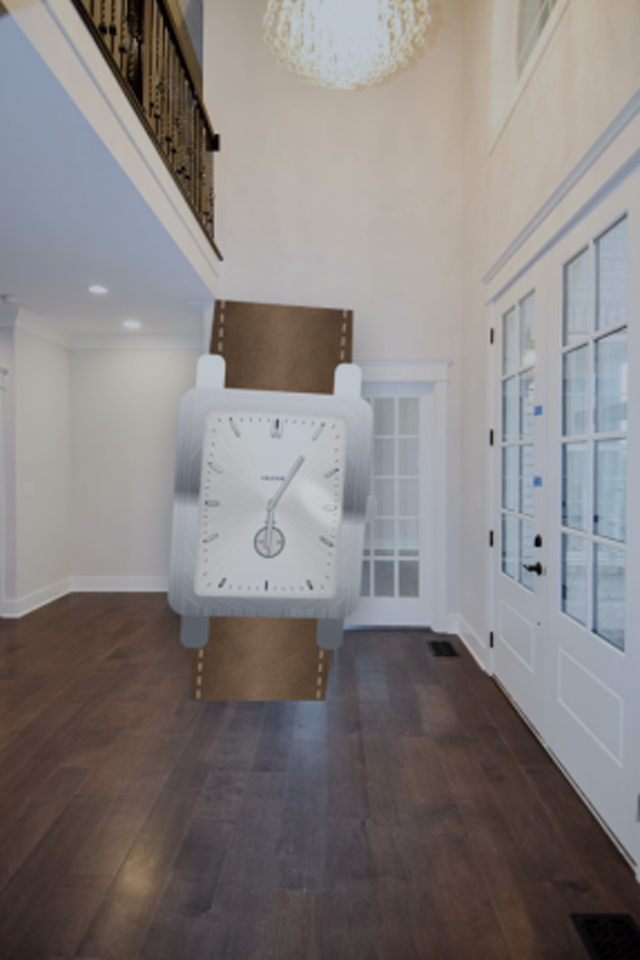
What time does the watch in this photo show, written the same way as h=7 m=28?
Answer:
h=6 m=5
